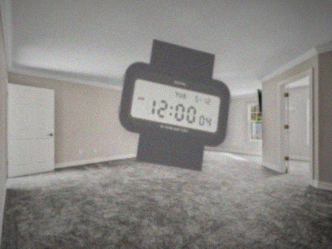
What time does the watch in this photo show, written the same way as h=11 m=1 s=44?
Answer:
h=12 m=0 s=4
